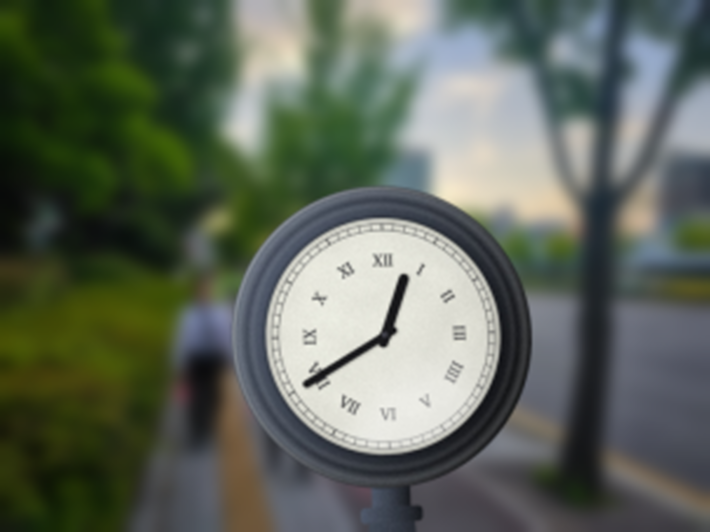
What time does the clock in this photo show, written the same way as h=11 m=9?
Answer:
h=12 m=40
